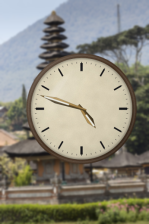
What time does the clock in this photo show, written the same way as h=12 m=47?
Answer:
h=4 m=48
